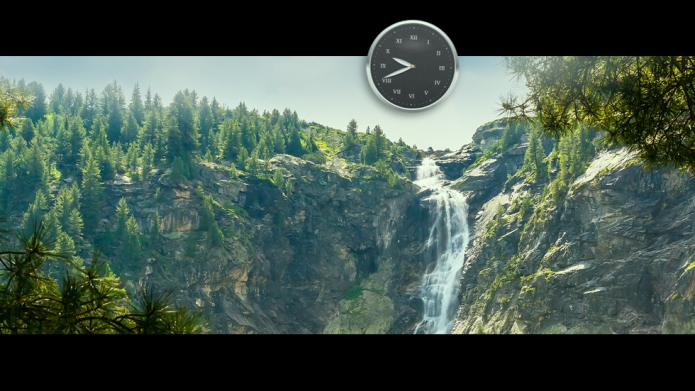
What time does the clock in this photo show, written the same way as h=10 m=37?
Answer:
h=9 m=41
